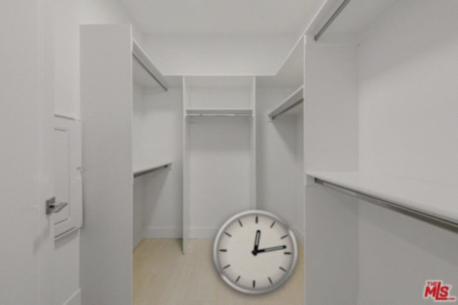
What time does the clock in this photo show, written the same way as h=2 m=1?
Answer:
h=12 m=13
